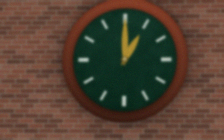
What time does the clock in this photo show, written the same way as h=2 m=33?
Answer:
h=1 m=0
